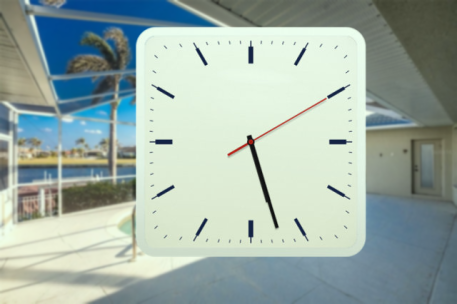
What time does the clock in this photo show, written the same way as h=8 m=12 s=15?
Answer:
h=5 m=27 s=10
